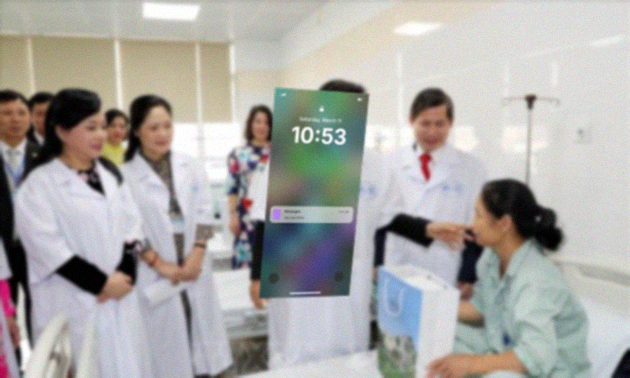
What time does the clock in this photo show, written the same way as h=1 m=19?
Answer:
h=10 m=53
